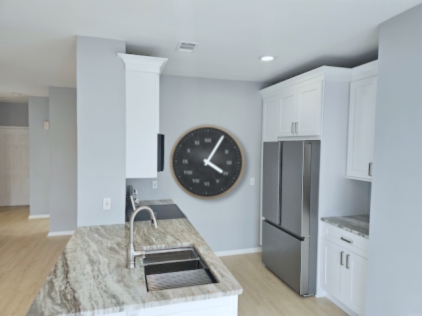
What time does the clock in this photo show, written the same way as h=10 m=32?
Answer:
h=4 m=5
